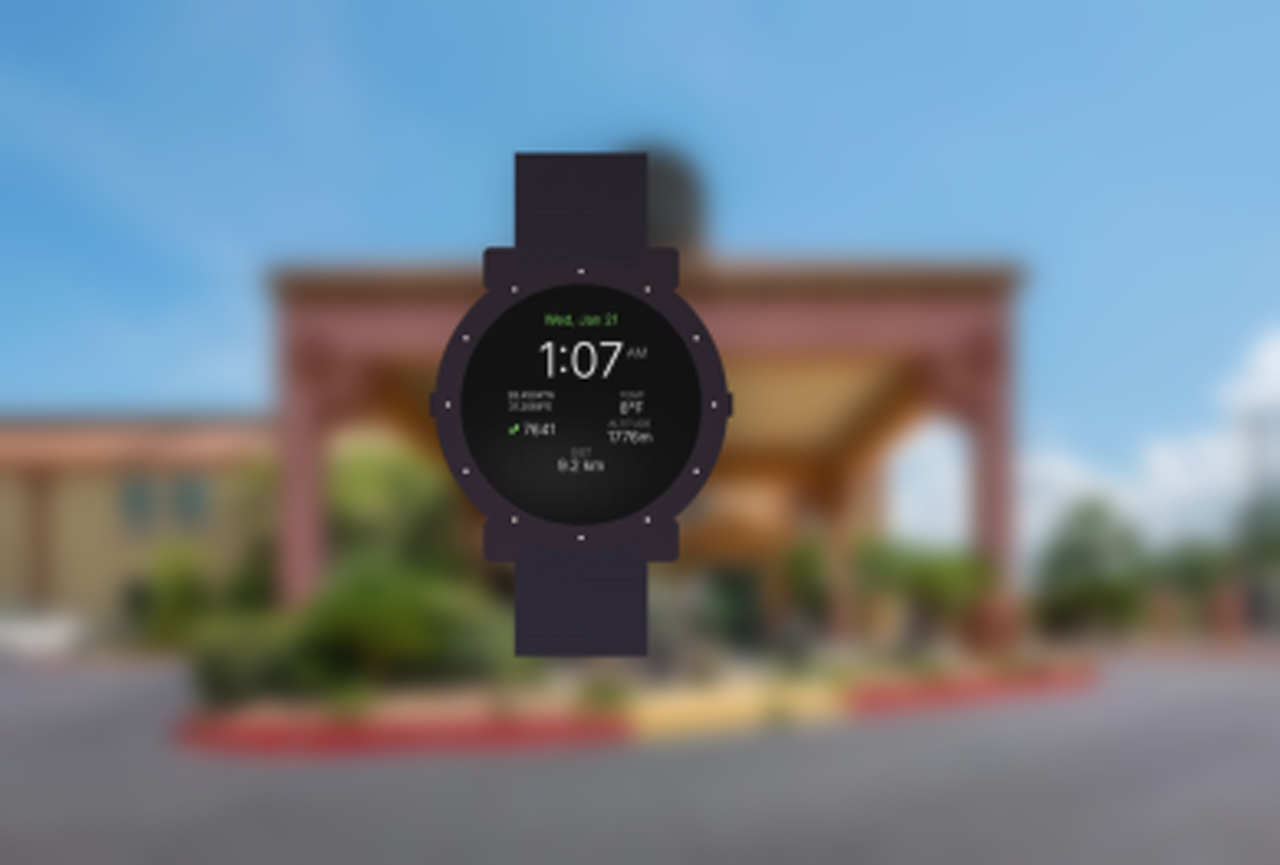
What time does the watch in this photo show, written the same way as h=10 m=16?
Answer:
h=1 m=7
